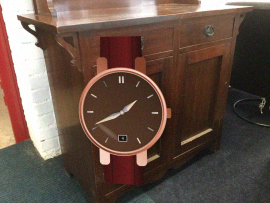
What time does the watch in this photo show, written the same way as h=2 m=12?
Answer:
h=1 m=41
